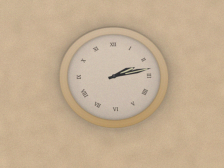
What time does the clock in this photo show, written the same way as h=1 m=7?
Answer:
h=2 m=13
